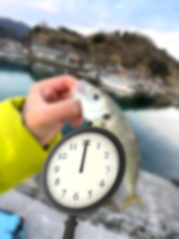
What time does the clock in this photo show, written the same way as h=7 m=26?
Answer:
h=12 m=0
